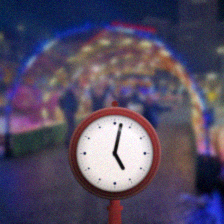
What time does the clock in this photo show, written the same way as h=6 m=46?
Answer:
h=5 m=2
